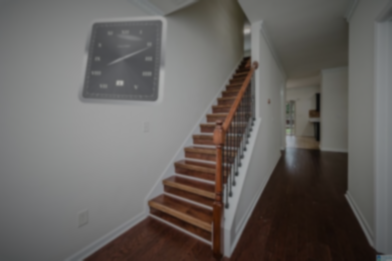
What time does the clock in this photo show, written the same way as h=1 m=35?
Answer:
h=8 m=11
